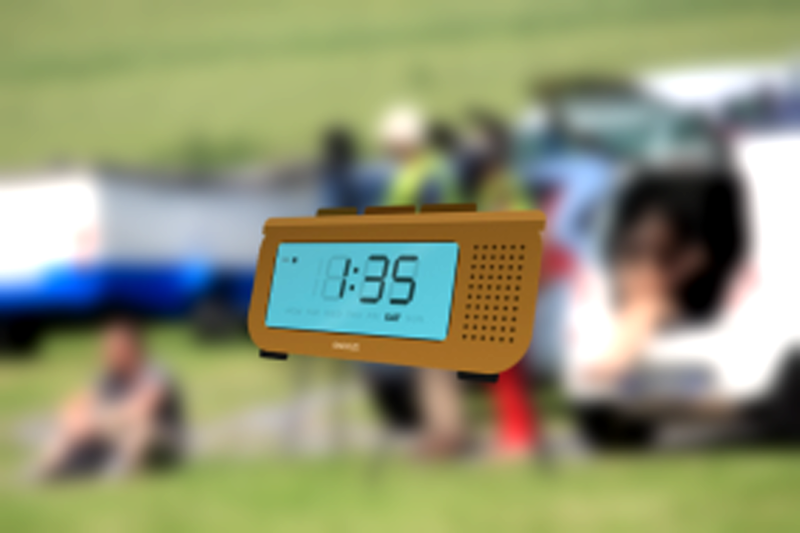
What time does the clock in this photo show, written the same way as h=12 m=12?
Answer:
h=1 m=35
